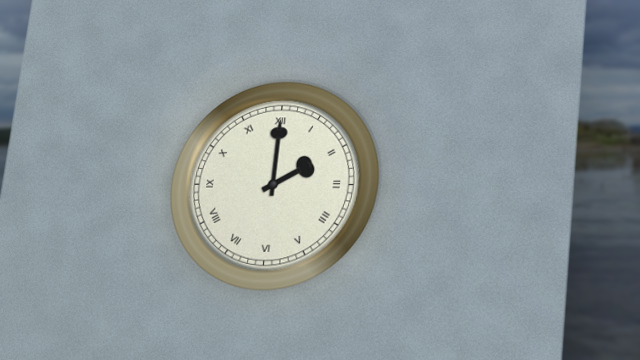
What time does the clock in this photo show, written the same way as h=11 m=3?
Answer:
h=2 m=0
